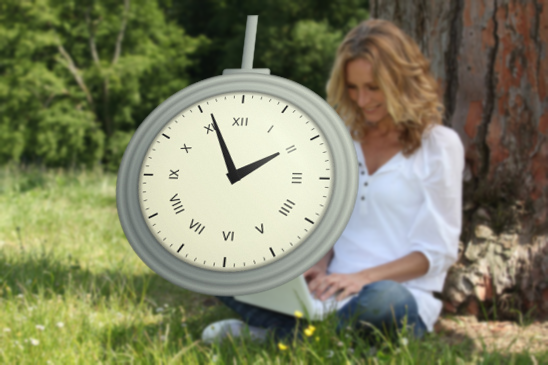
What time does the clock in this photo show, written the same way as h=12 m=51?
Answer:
h=1 m=56
